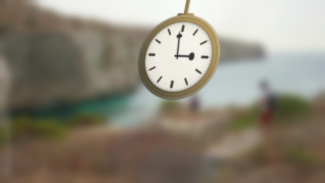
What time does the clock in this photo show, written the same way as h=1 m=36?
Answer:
h=2 m=59
